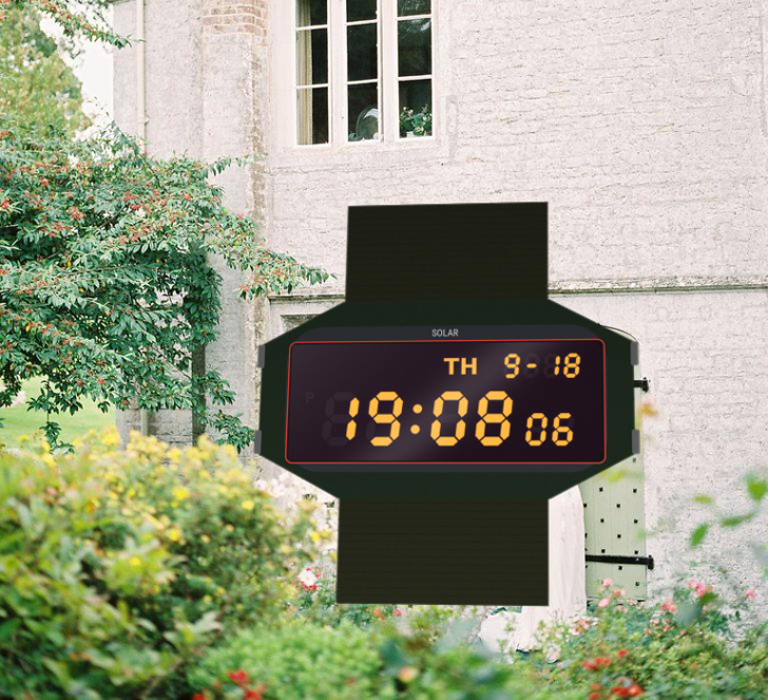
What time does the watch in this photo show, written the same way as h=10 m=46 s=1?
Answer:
h=19 m=8 s=6
